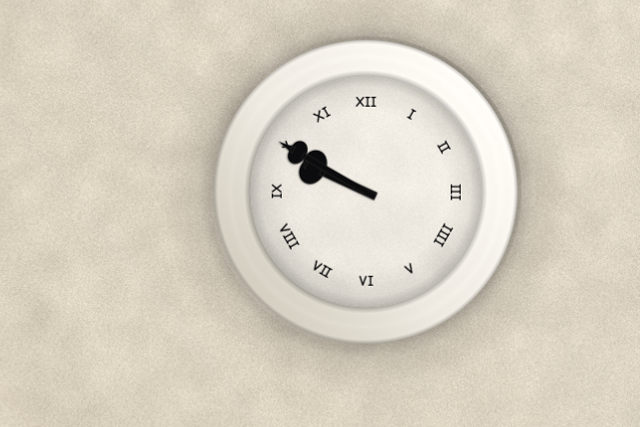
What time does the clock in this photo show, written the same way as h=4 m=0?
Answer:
h=9 m=50
